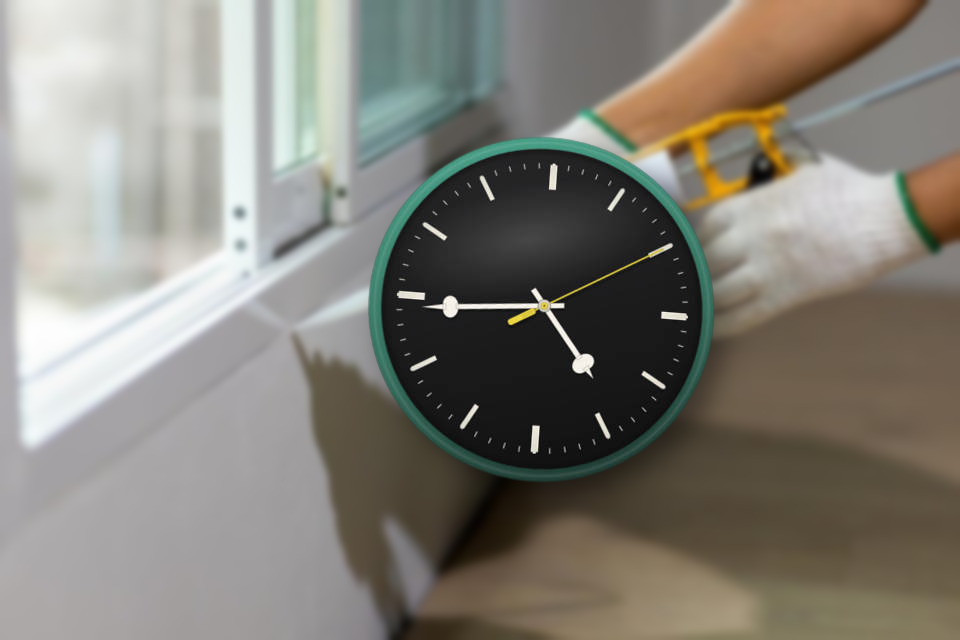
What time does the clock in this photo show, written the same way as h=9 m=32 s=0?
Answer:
h=4 m=44 s=10
